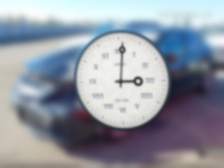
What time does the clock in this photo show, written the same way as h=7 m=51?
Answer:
h=3 m=1
